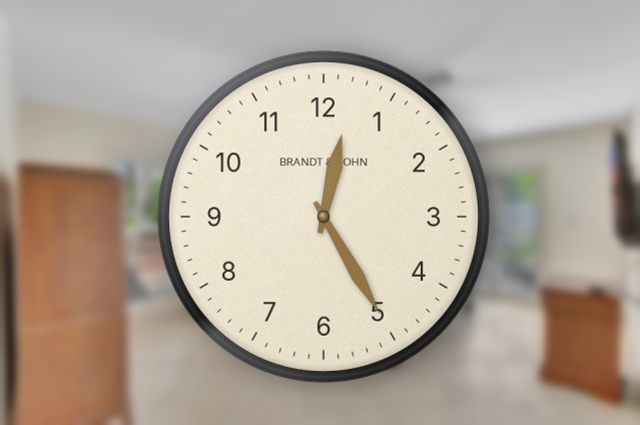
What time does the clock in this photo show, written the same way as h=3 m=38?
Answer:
h=12 m=25
